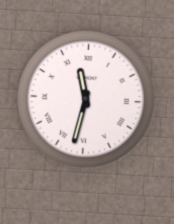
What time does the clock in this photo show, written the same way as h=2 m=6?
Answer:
h=11 m=32
